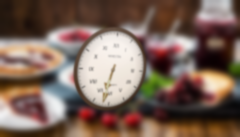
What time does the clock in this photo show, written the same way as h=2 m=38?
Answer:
h=6 m=32
